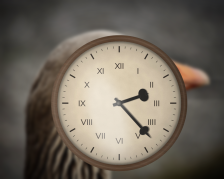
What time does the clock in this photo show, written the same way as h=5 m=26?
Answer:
h=2 m=23
